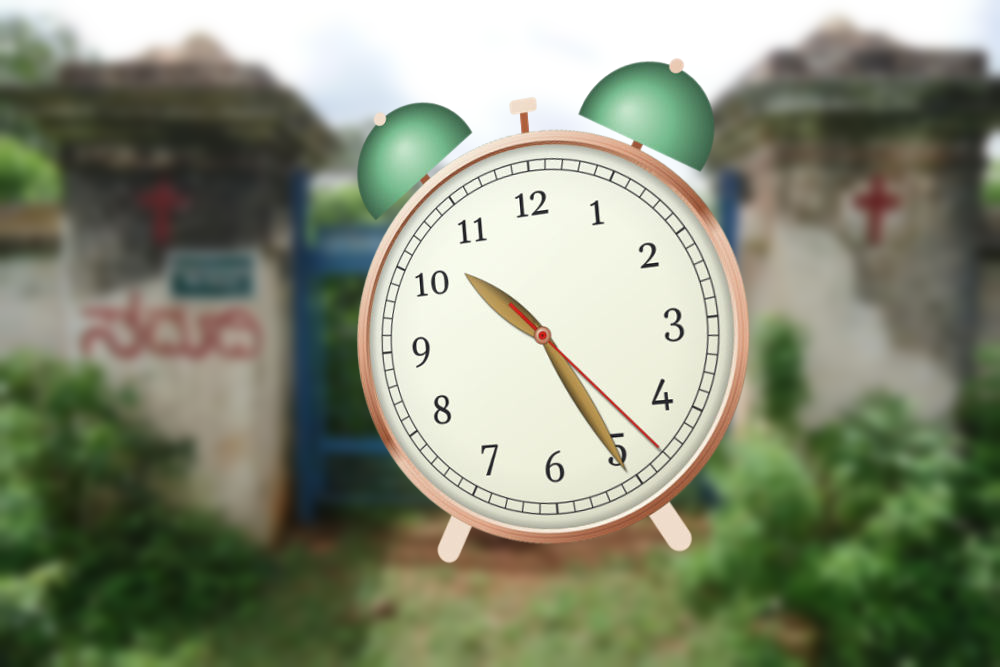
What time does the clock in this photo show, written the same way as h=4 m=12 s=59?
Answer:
h=10 m=25 s=23
